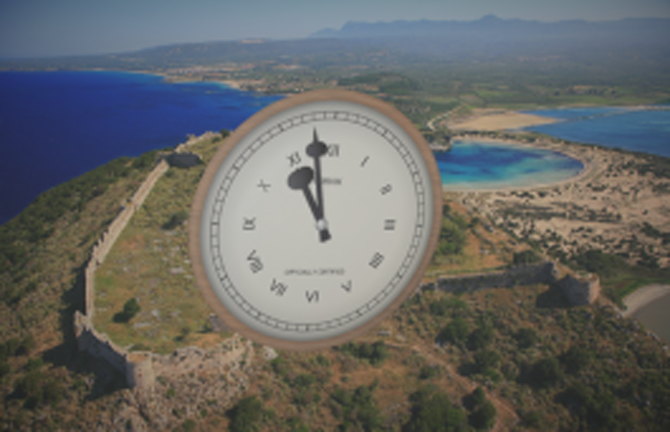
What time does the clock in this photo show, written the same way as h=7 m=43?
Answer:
h=10 m=58
